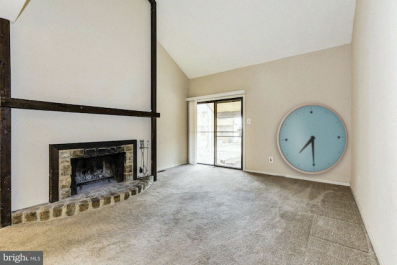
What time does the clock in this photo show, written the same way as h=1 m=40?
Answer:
h=7 m=30
